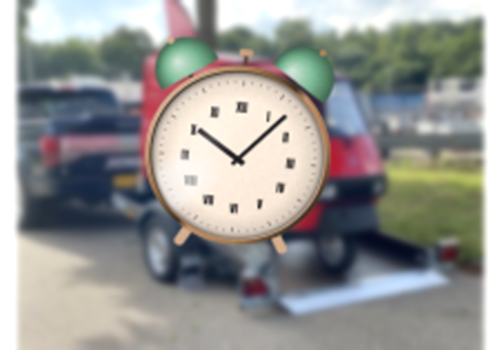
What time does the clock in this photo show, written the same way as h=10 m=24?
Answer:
h=10 m=7
